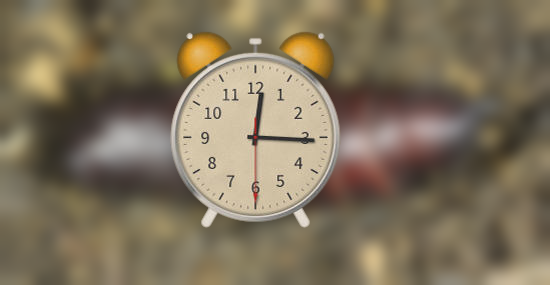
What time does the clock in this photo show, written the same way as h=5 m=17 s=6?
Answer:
h=12 m=15 s=30
